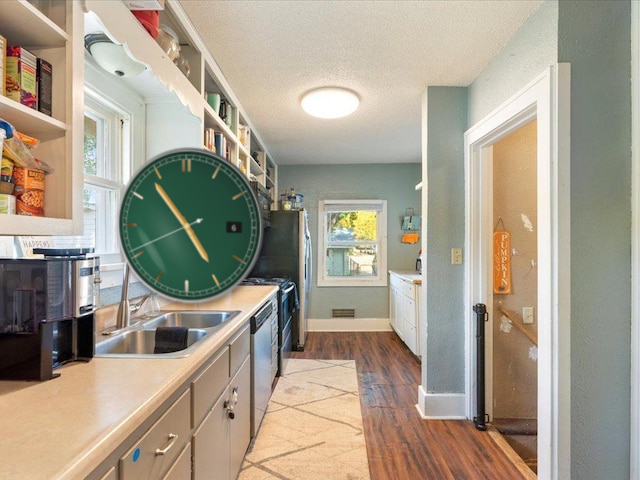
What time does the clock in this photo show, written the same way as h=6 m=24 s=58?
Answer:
h=4 m=53 s=41
